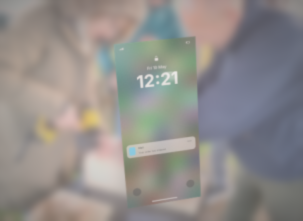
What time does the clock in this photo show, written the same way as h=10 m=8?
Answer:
h=12 m=21
